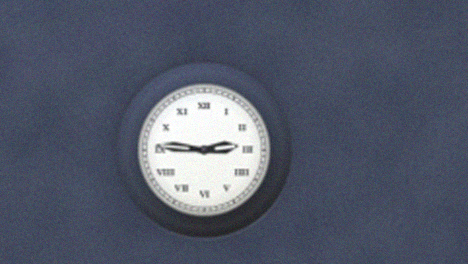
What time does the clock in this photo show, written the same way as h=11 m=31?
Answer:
h=2 m=46
